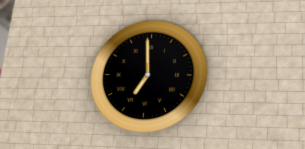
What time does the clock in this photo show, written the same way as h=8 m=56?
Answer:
h=6 m=59
